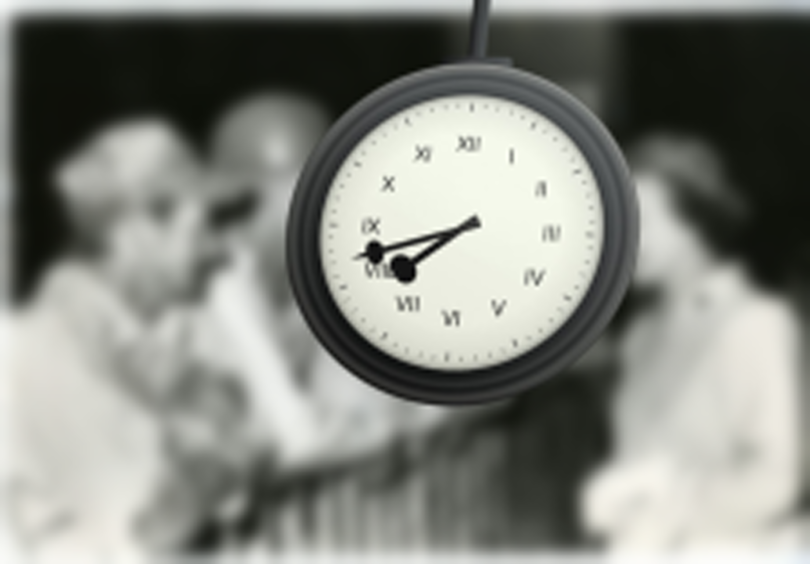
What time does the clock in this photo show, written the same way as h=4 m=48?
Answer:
h=7 m=42
